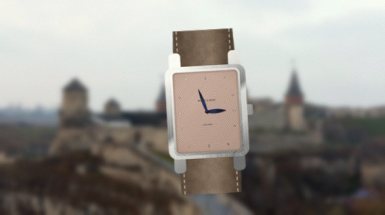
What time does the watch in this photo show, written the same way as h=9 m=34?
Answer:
h=2 m=57
